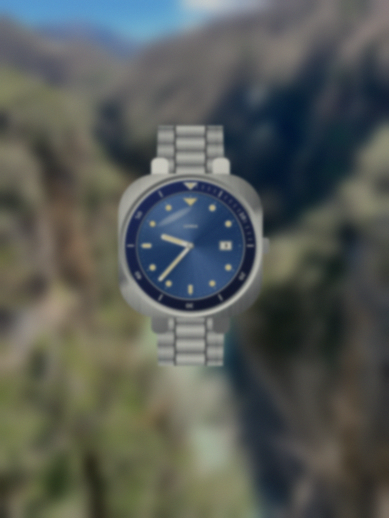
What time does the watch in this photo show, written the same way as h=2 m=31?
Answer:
h=9 m=37
